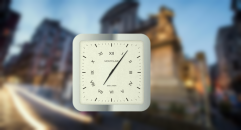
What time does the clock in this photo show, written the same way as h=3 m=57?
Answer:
h=7 m=6
